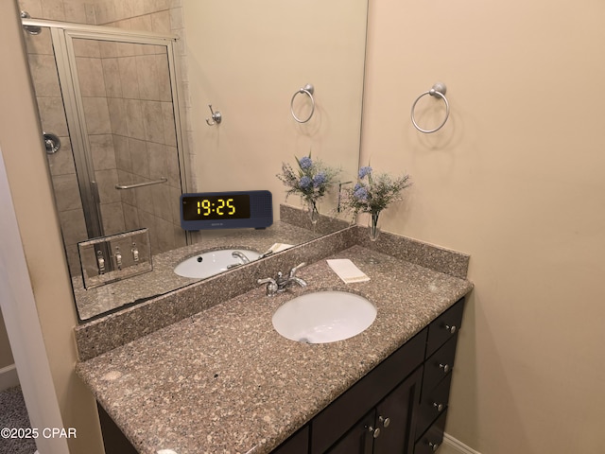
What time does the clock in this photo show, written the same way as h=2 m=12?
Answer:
h=19 m=25
